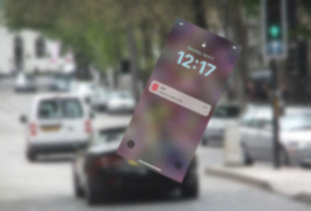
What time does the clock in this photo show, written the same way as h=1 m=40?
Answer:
h=12 m=17
